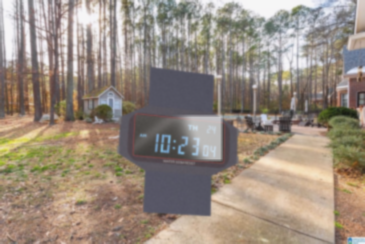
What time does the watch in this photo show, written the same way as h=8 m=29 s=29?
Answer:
h=10 m=23 s=4
